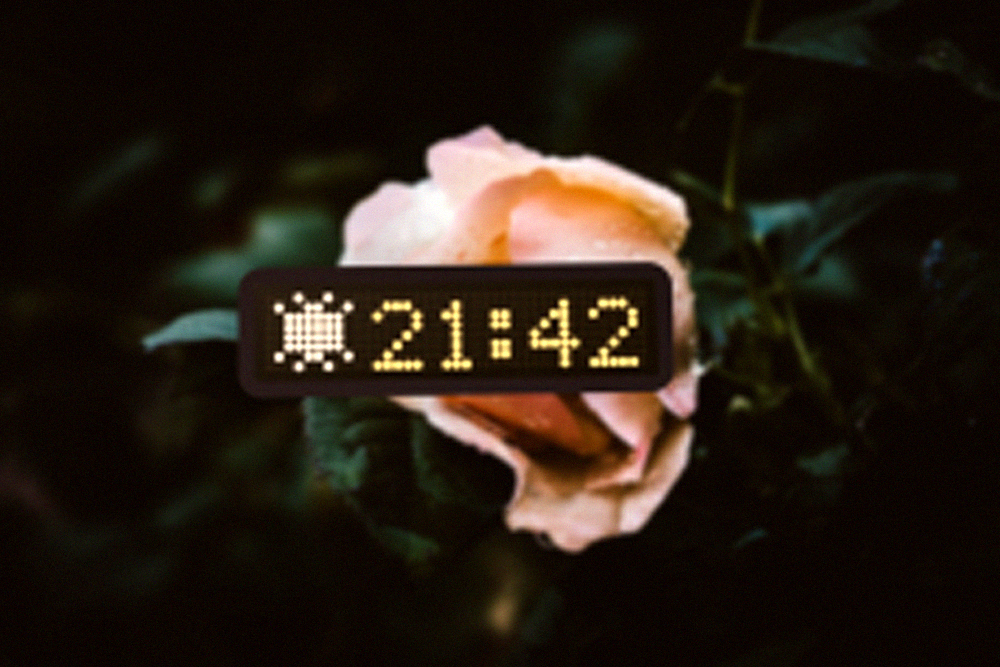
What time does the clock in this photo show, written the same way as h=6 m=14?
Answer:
h=21 m=42
